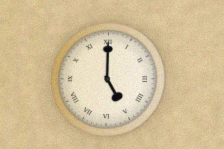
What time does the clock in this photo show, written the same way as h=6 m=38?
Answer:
h=5 m=0
